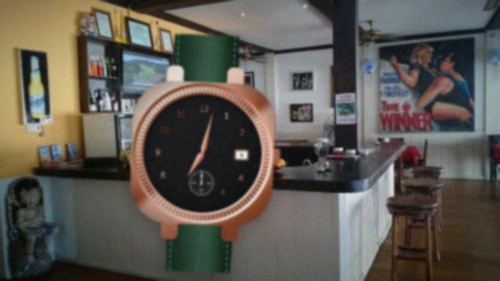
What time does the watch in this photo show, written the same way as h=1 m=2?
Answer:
h=7 m=2
